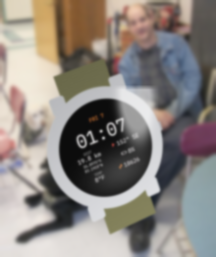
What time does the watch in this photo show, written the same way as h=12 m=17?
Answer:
h=1 m=7
